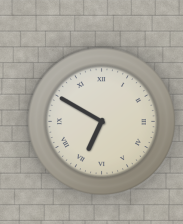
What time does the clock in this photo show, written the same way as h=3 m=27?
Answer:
h=6 m=50
